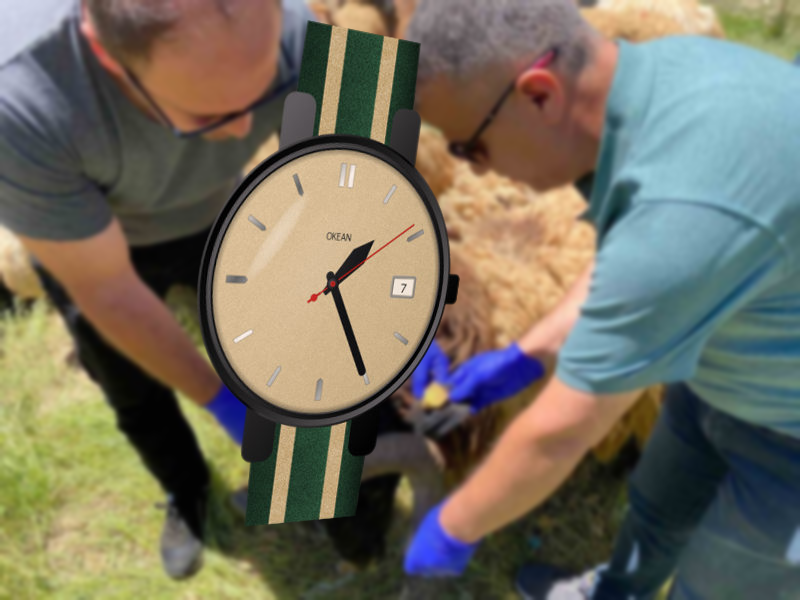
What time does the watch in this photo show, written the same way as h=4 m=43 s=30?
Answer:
h=1 m=25 s=9
